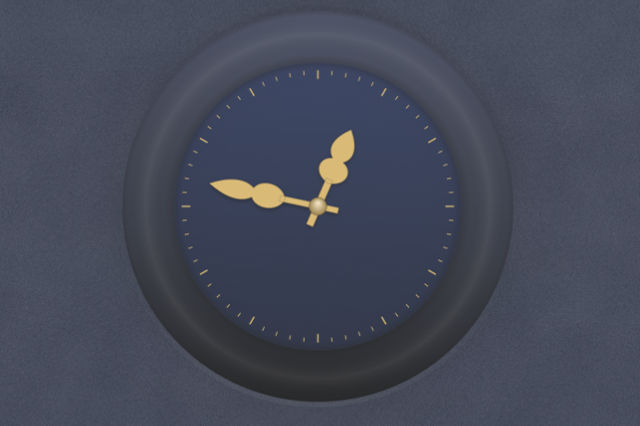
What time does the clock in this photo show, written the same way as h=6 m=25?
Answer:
h=12 m=47
